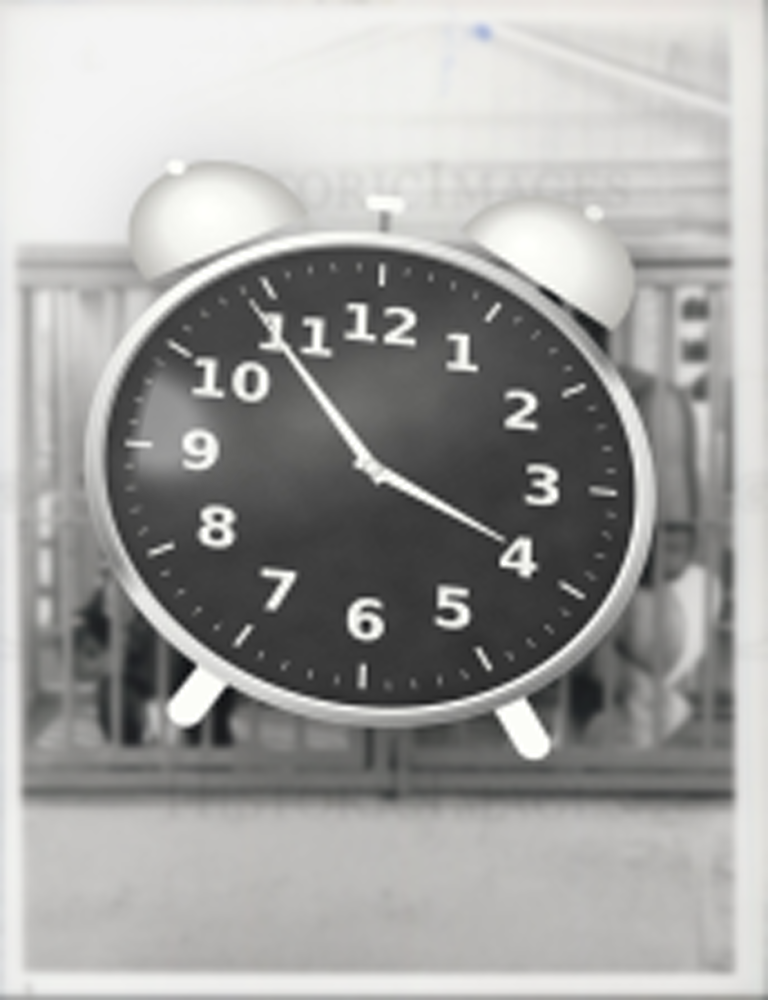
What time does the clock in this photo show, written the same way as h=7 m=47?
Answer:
h=3 m=54
